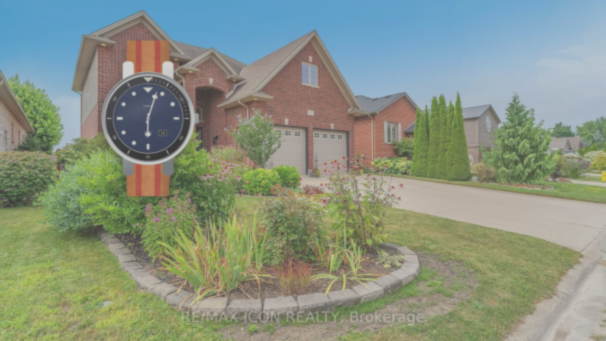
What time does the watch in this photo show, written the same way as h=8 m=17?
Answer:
h=6 m=3
